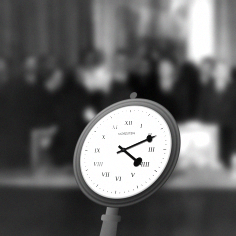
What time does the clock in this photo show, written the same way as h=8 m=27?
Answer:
h=4 m=11
